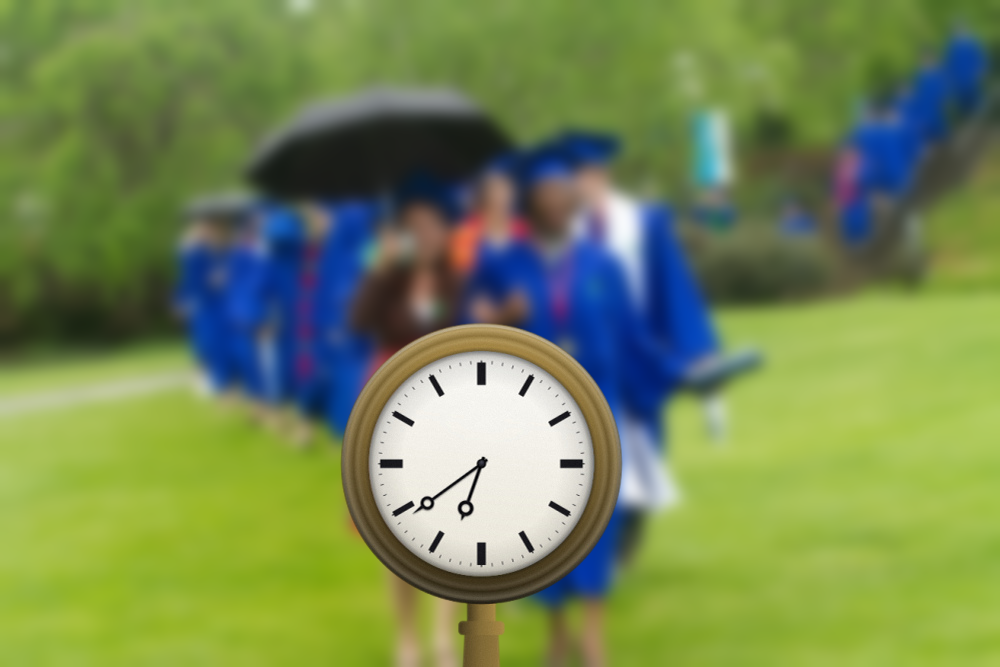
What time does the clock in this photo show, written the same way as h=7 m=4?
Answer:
h=6 m=39
